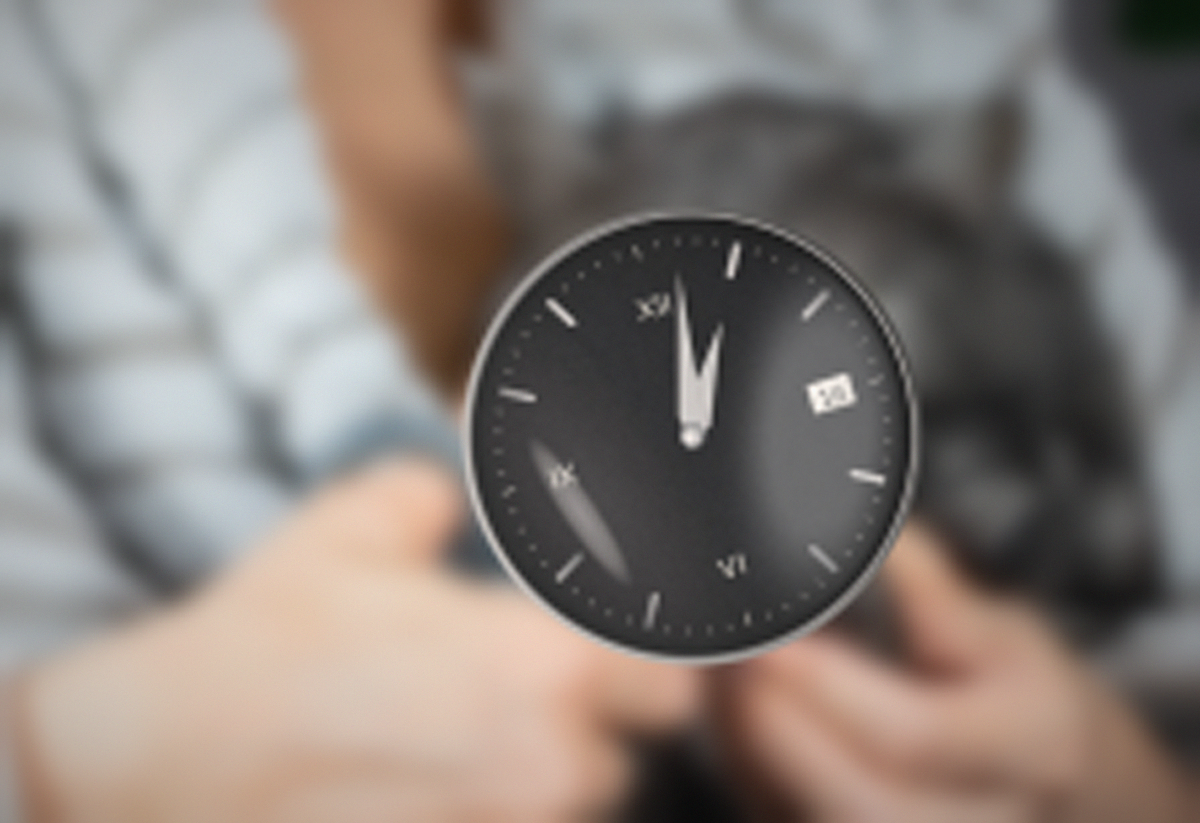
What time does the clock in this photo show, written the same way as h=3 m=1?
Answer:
h=1 m=2
